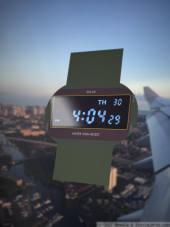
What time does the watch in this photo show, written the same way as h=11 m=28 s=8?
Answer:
h=4 m=4 s=29
